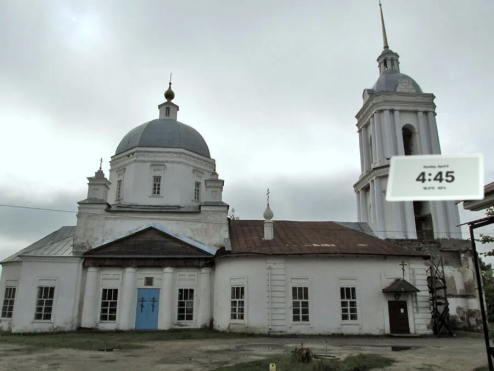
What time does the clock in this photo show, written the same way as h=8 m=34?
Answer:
h=4 m=45
